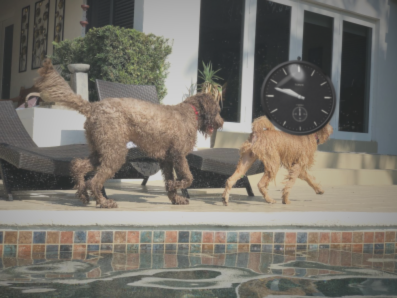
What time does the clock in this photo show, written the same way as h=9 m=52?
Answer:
h=9 m=48
